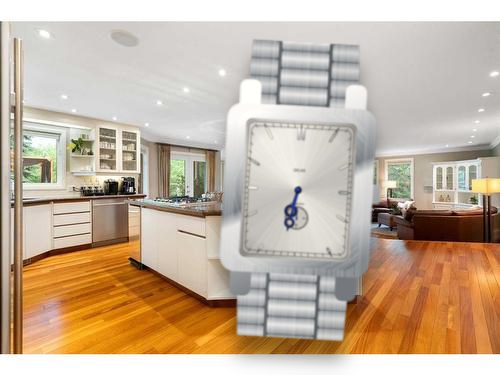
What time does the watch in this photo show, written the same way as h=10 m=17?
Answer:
h=6 m=32
